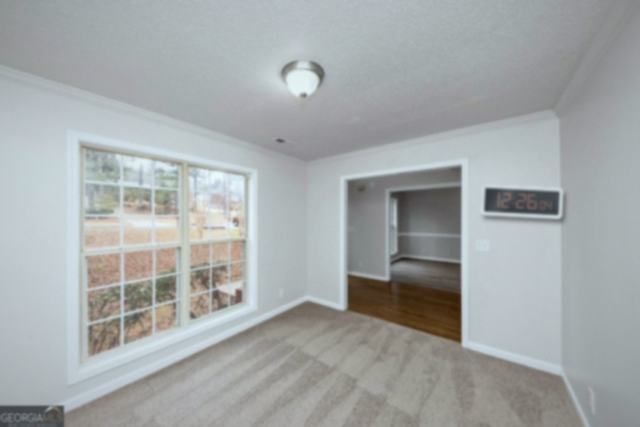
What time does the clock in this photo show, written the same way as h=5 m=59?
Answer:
h=12 m=26
